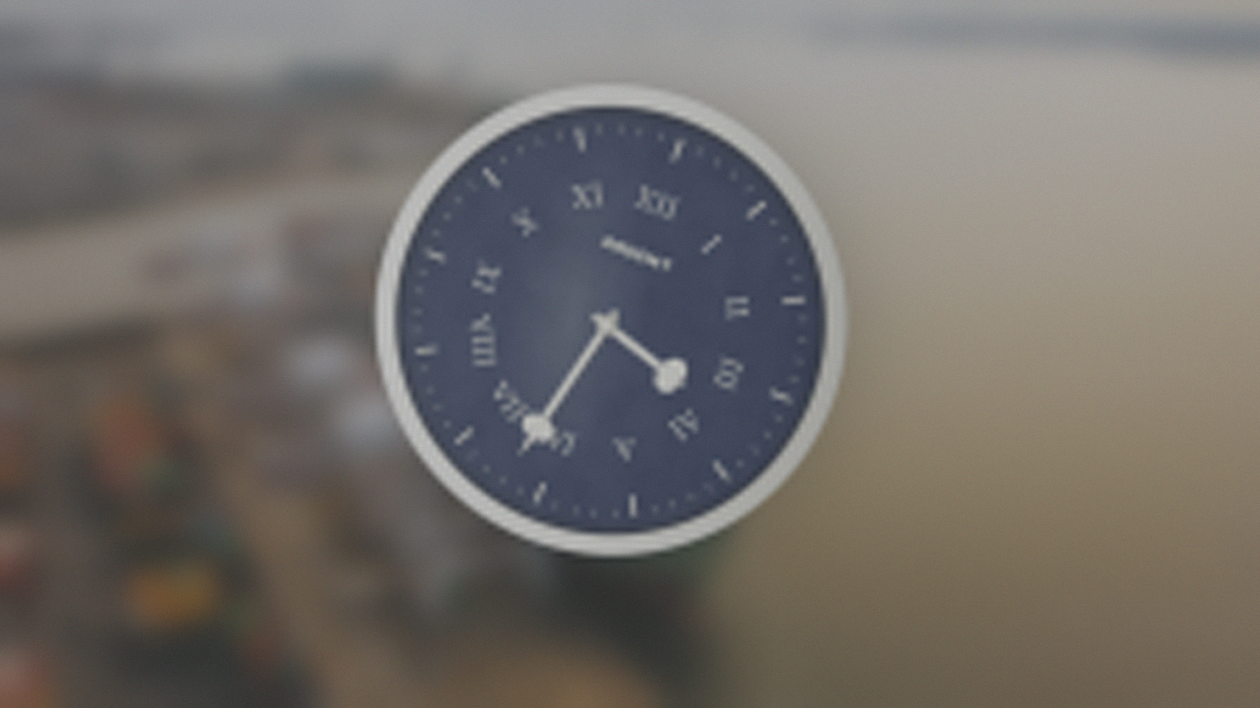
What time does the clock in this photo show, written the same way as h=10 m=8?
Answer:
h=3 m=32
